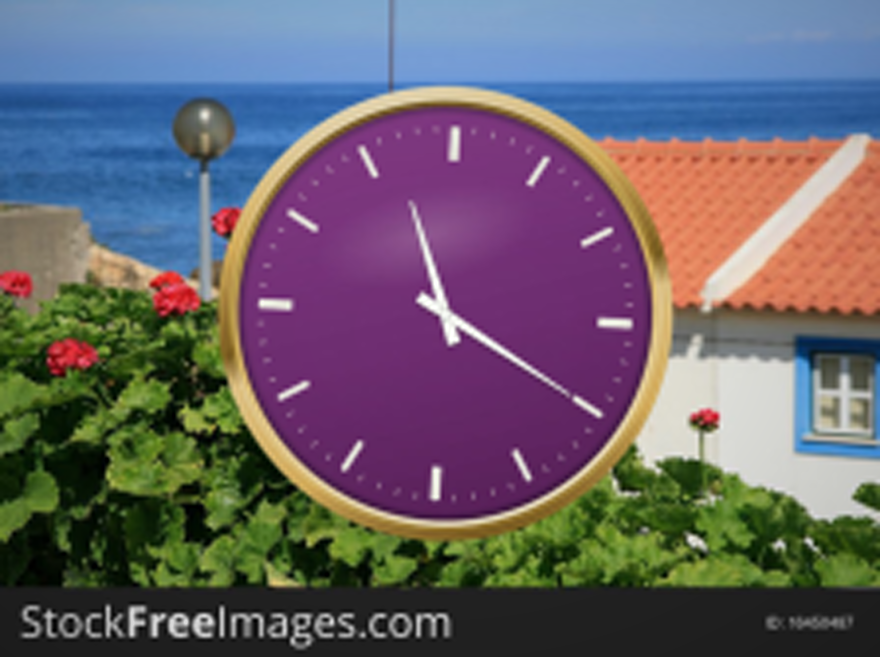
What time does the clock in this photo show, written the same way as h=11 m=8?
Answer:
h=11 m=20
